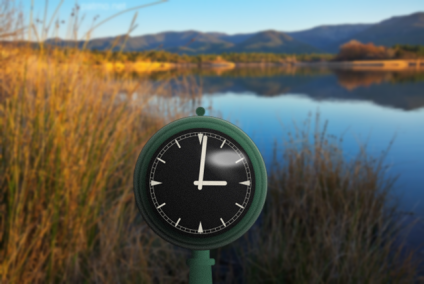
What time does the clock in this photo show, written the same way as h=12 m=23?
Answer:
h=3 m=1
